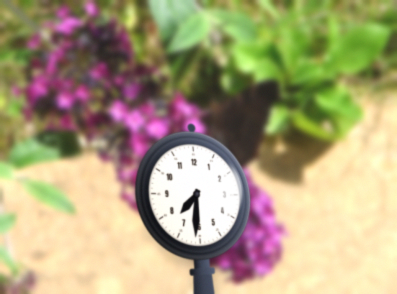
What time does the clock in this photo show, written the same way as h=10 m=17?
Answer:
h=7 m=31
